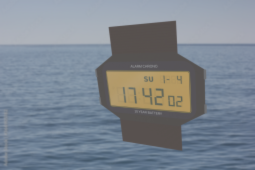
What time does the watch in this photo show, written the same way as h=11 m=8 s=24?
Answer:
h=17 m=42 s=2
